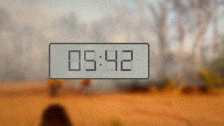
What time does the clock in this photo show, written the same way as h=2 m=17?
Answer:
h=5 m=42
